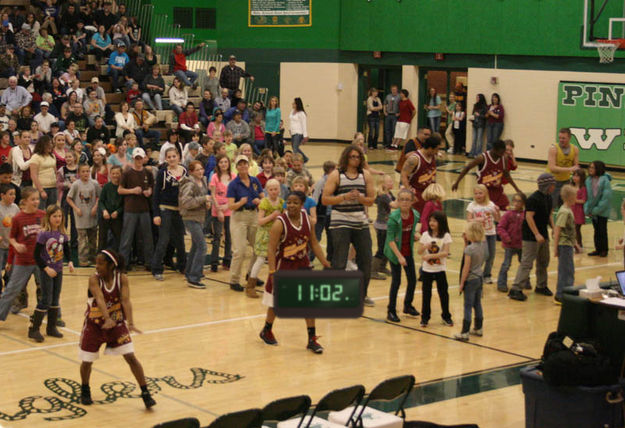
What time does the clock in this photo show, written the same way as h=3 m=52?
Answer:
h=11 m=2
